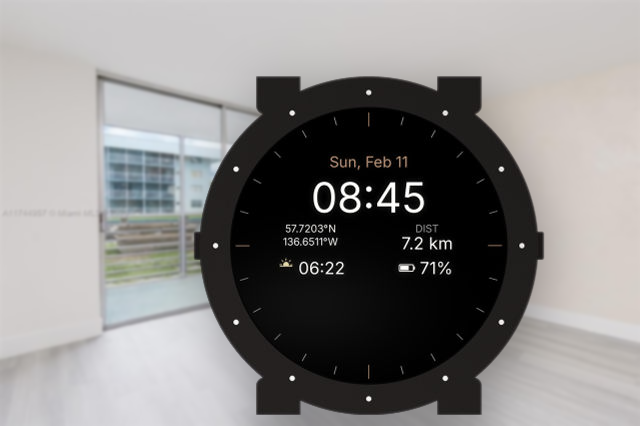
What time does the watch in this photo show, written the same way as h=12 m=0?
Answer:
h=8 m=45
